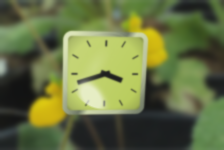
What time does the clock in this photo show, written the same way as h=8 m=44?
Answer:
h=3 m=42
